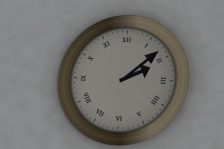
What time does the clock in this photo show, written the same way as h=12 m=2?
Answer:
h=2 m=8
